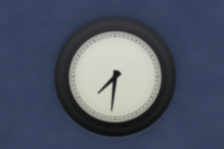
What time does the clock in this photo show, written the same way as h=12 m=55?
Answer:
h=7 m=31
